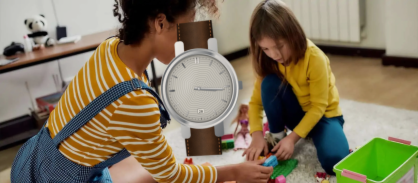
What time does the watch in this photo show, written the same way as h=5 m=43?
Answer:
h=3 m=16
